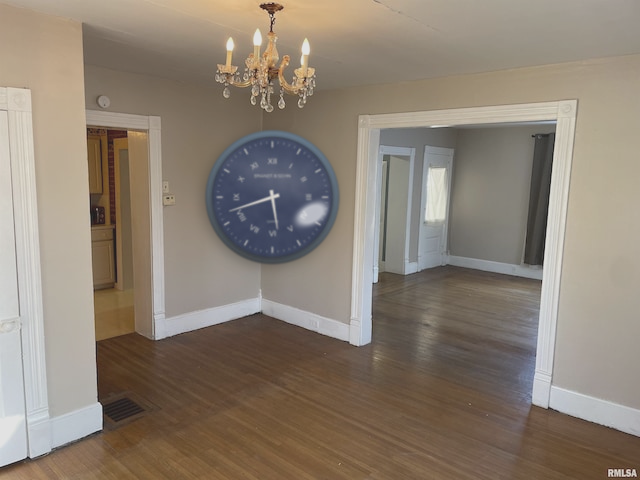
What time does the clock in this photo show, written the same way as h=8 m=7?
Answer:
h=5 m=42
